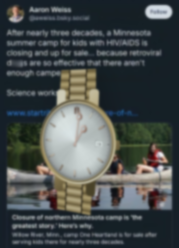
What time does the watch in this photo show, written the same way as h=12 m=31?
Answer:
h=1 m=1
